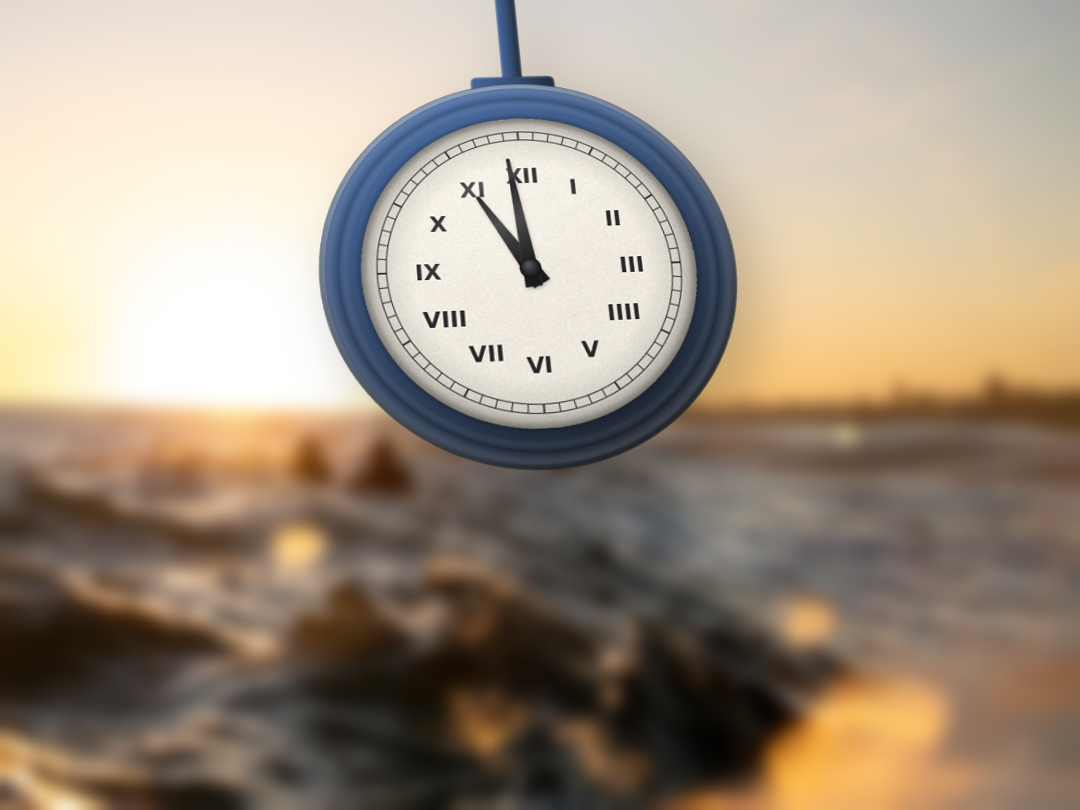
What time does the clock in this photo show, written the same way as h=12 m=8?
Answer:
h=10 m=59
